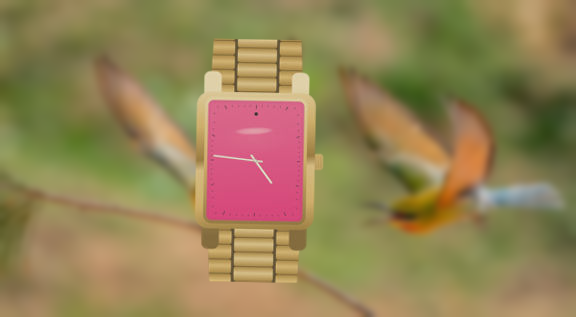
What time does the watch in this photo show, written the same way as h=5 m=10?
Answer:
h=4 m=46
